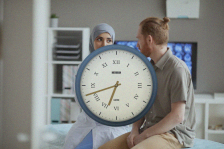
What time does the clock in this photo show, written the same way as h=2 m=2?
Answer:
h=6 m=42
